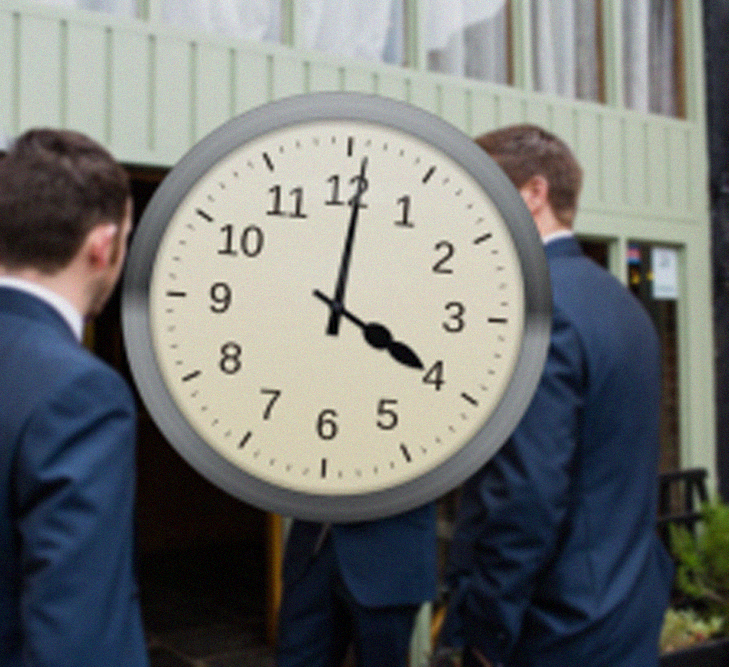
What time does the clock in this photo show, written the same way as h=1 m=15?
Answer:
h=4 m=1
